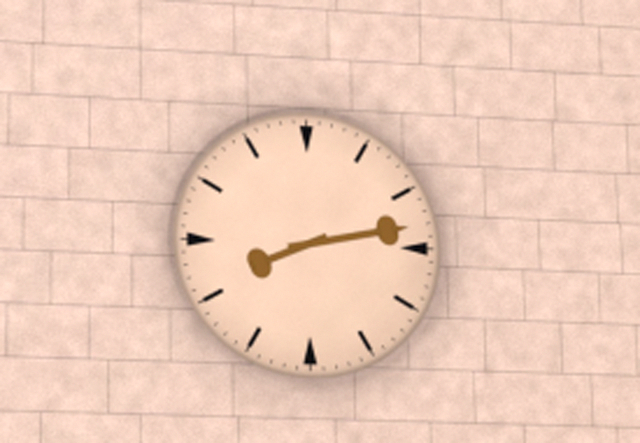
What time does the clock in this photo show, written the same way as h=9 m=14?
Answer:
h=8 m=13
